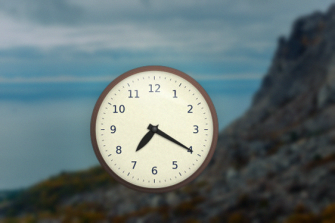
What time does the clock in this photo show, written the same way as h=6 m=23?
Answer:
h=7 m=20
